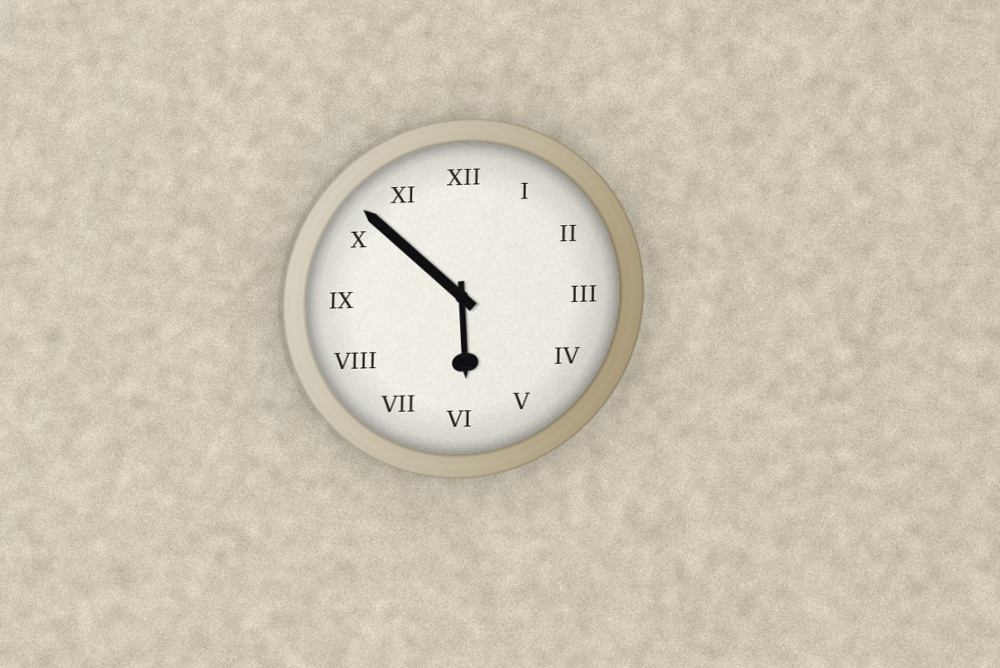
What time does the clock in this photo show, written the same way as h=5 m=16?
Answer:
h=5 m=52
